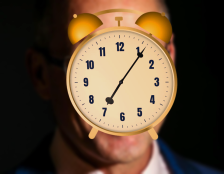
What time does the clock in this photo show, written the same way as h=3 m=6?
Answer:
h=7 m=6
